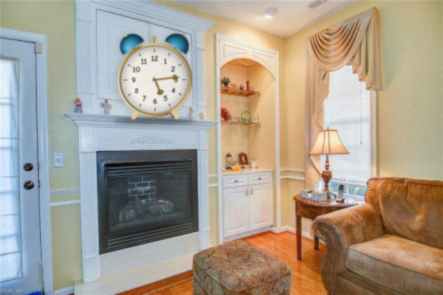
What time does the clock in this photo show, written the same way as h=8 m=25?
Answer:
h=5 m=14
